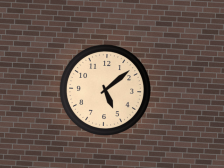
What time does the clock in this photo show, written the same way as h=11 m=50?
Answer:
h=5 m=8
